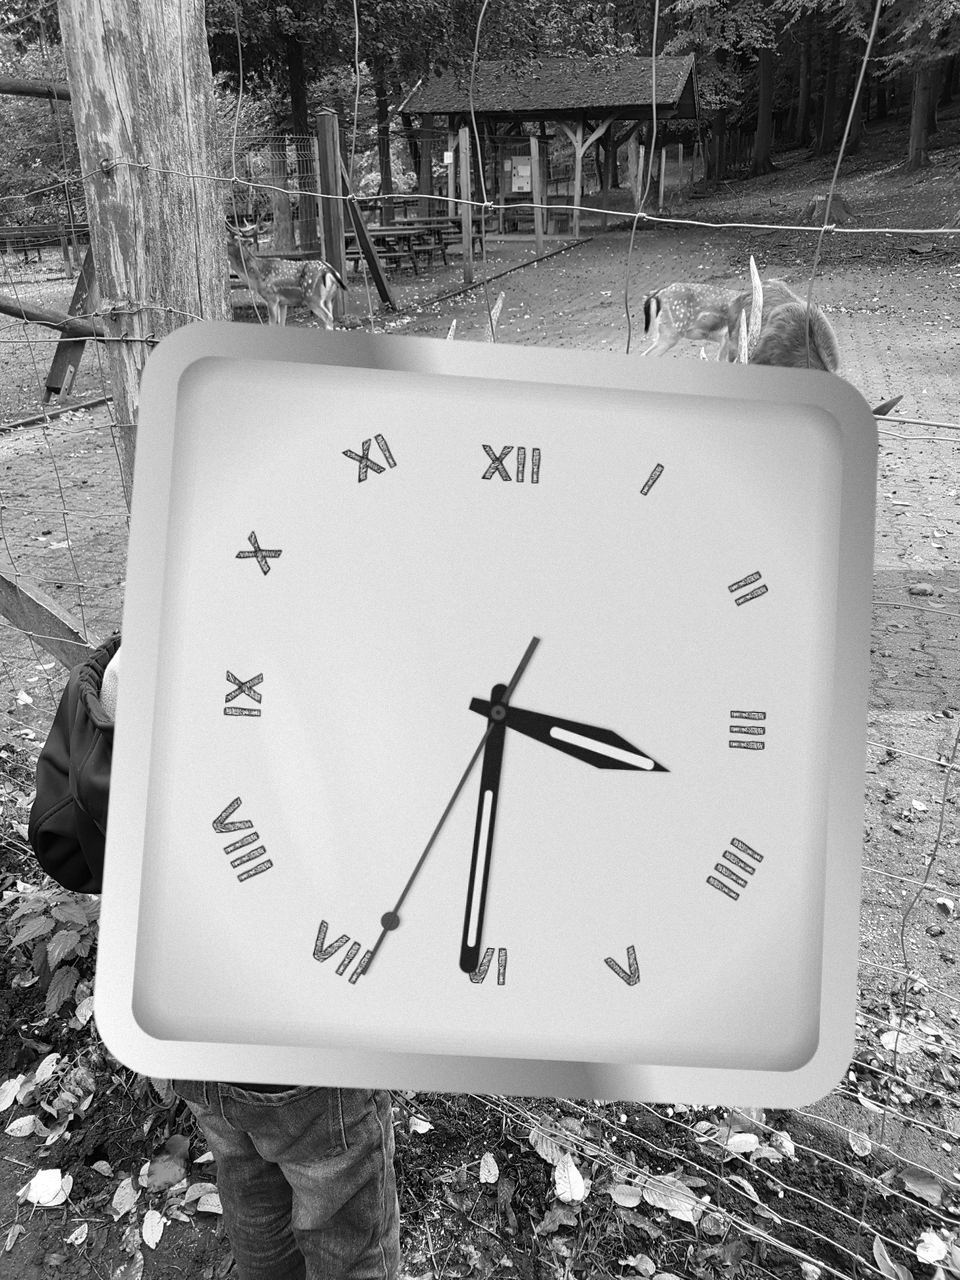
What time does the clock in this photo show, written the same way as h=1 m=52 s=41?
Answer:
h=3 m=30 s=34
